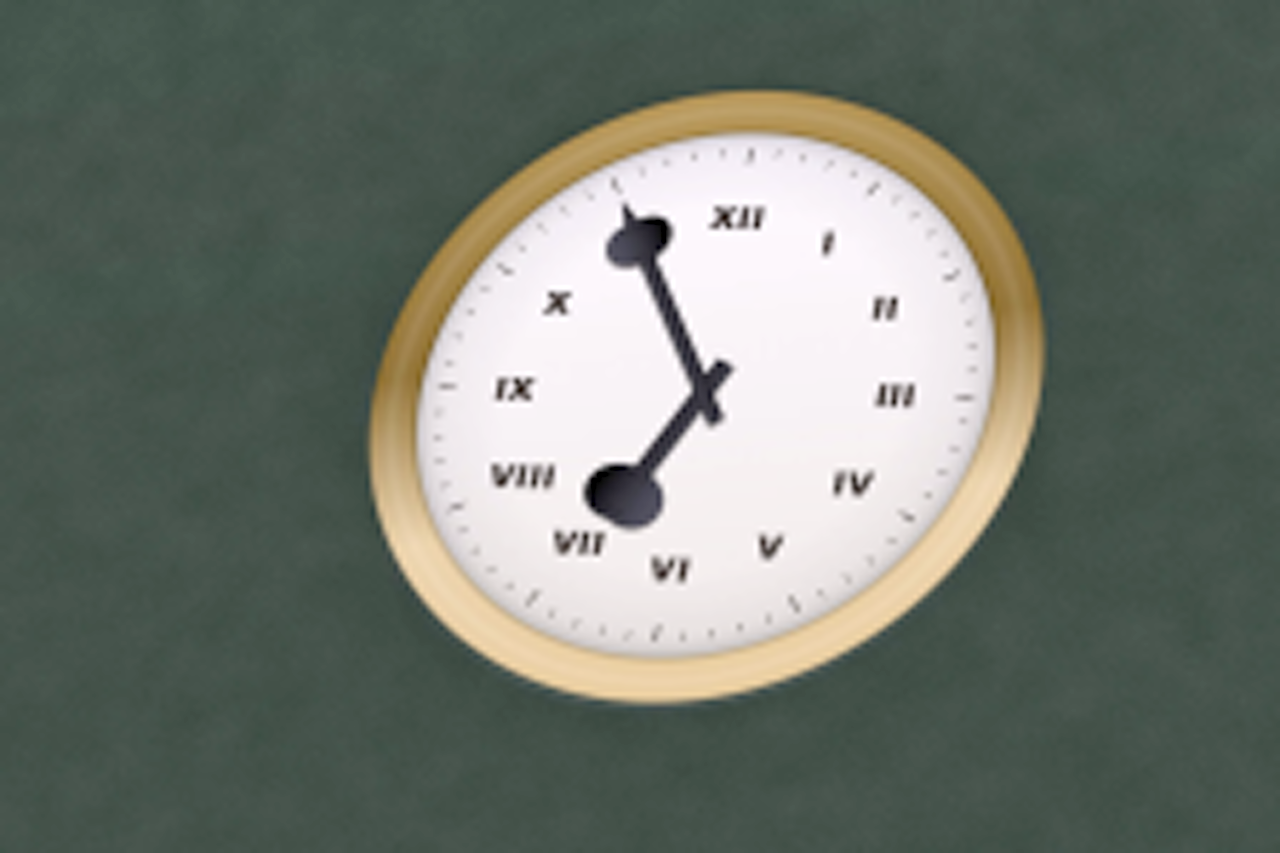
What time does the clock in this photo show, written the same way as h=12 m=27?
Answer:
h=6 m=55
